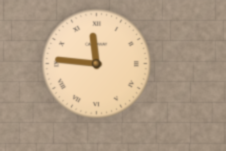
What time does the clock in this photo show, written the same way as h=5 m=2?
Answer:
h=11 m=46
